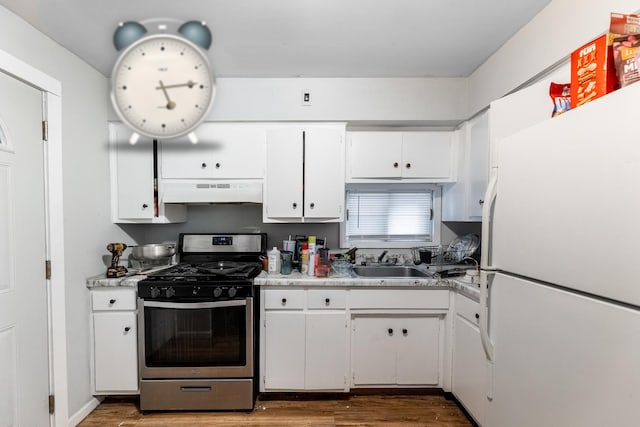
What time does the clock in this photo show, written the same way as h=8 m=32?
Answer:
h=5 m=14
